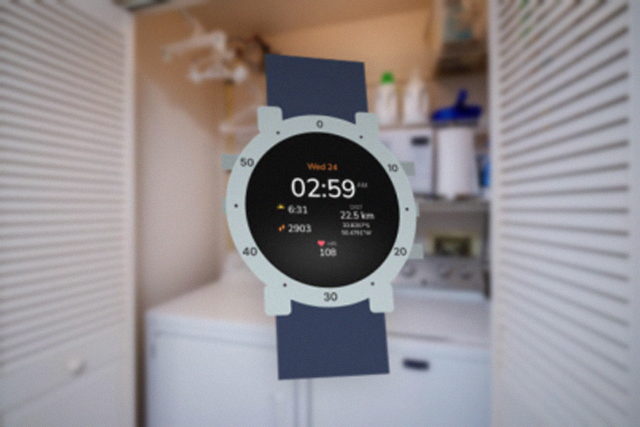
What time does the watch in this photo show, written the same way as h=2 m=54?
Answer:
h=2 m=59
